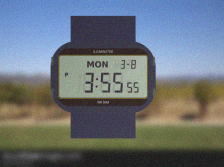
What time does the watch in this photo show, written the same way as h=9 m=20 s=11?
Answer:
h=3 m=55 s=55
